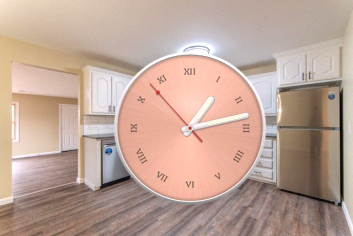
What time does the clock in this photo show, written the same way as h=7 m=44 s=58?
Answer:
h=1 m=12 s=53
